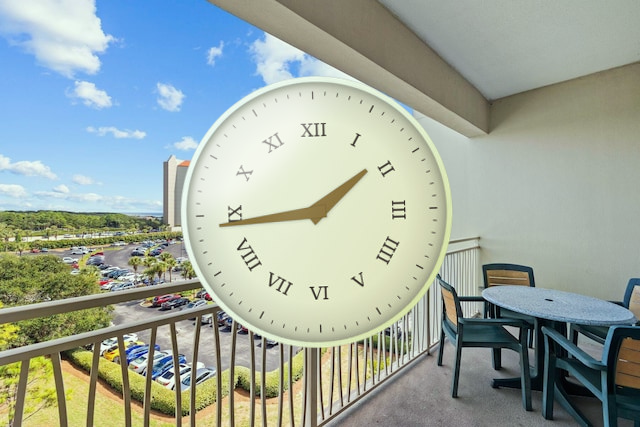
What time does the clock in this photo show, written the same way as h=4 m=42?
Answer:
h=1 m=44
